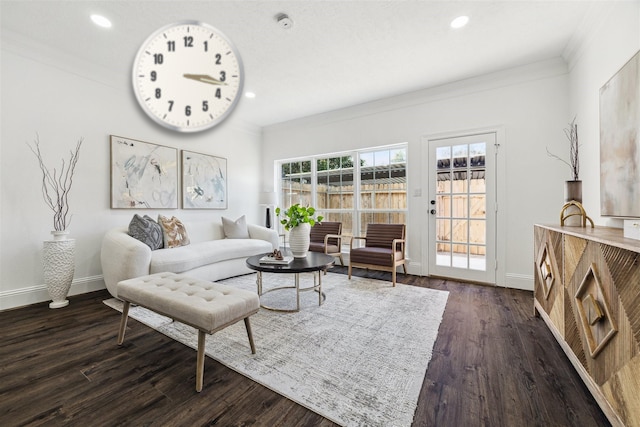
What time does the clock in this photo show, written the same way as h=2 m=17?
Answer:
h=3 m=17
